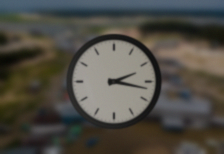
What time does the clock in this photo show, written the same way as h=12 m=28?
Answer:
h=2 m=17
